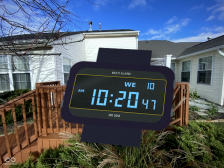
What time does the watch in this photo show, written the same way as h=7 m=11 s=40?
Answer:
h=10 m=20 s=47
